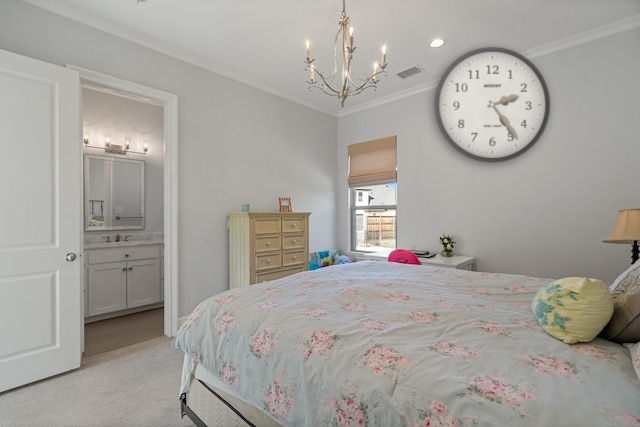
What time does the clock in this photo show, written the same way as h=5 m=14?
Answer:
h=2 m=24
